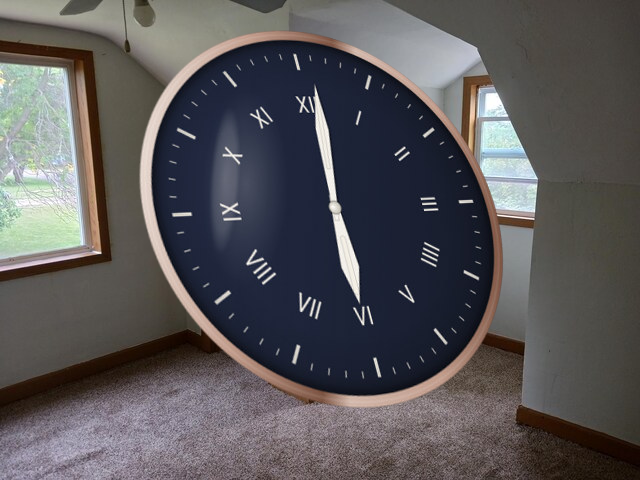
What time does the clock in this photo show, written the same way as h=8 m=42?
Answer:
h=6 m=1
